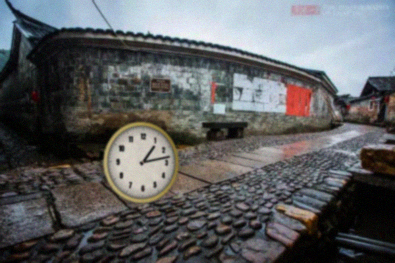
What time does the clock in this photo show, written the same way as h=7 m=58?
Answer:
h=1 m=13
